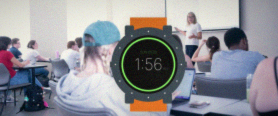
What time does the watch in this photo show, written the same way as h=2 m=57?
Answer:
h=1 m=56
